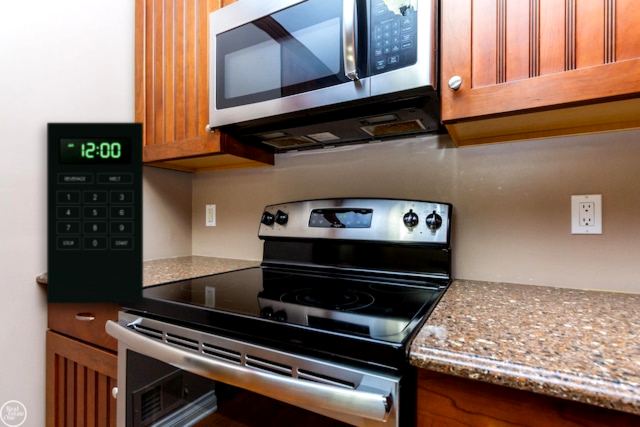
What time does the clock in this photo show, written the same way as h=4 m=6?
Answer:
h=12 m=0
